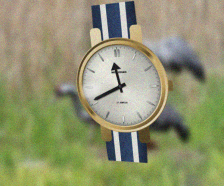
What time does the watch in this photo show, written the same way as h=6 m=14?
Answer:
h=11 m=41
